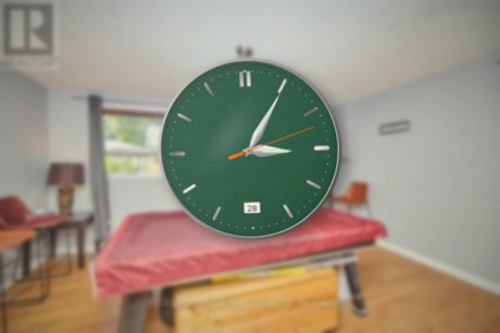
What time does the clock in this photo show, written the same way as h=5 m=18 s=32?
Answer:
h=3 m=5 s=12
